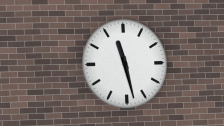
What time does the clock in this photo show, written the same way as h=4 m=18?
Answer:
h=11 m=28
